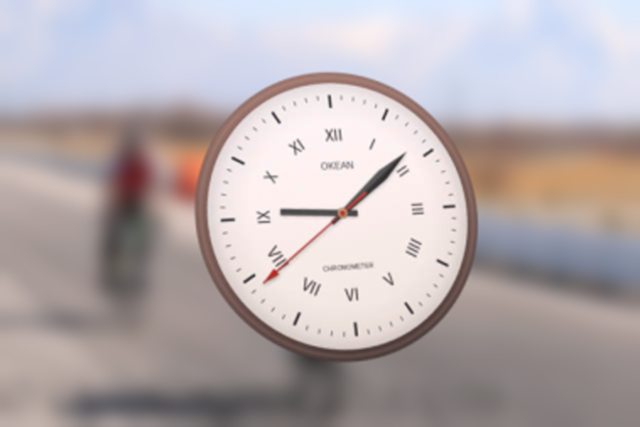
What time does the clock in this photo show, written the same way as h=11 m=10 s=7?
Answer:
h=9 m=8 s=39
